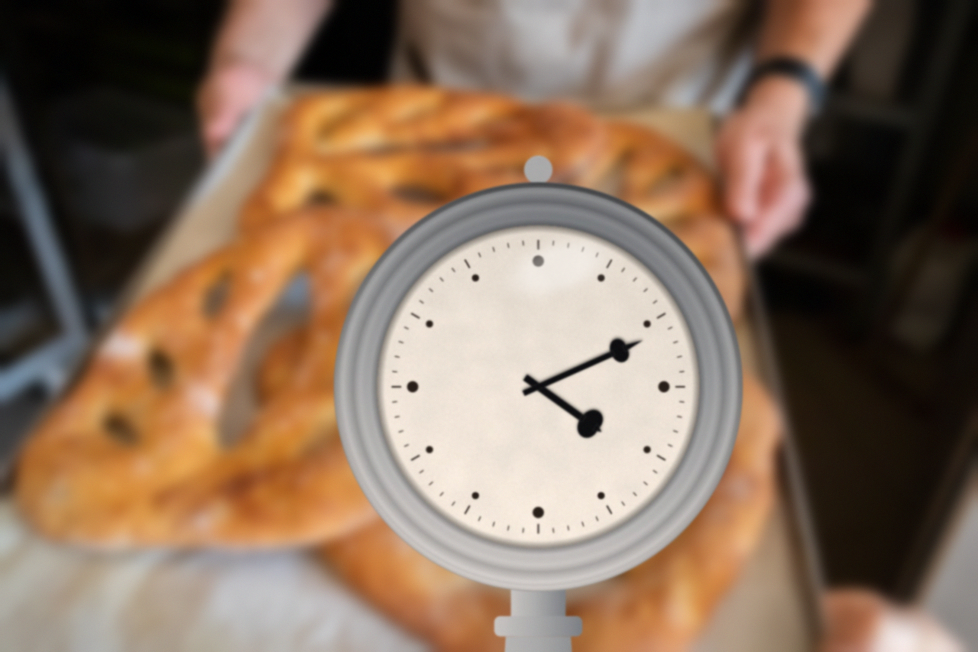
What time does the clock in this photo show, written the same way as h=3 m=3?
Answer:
h=4 m=11
